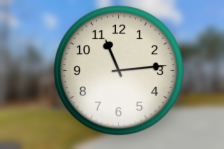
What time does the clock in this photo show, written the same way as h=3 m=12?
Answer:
h=11 m=14
